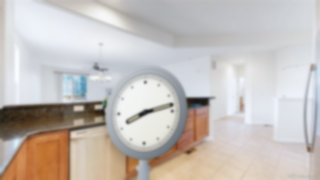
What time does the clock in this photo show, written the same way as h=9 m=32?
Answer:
h=8 m=13
